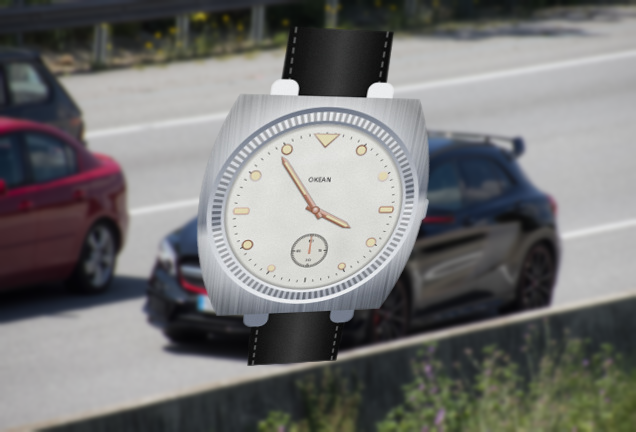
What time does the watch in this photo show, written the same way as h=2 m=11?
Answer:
h=3 m=54
